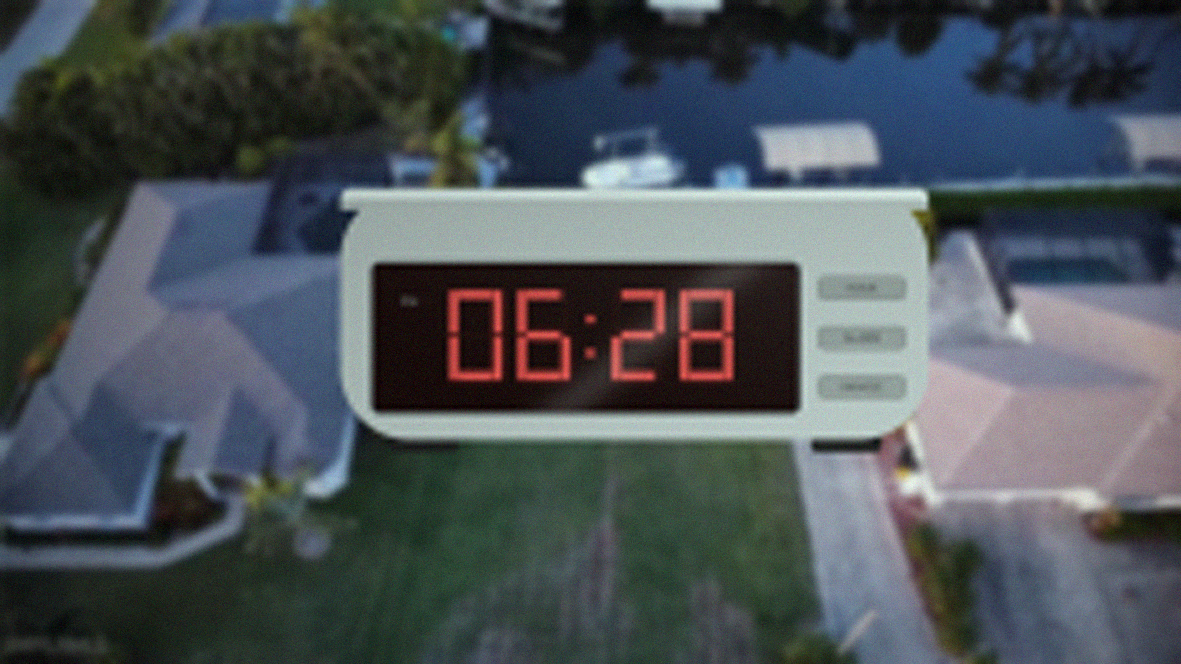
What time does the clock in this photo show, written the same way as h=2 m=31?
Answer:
h=6 m=28
